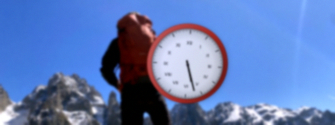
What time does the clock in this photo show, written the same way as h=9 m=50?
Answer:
h=5 m=27
